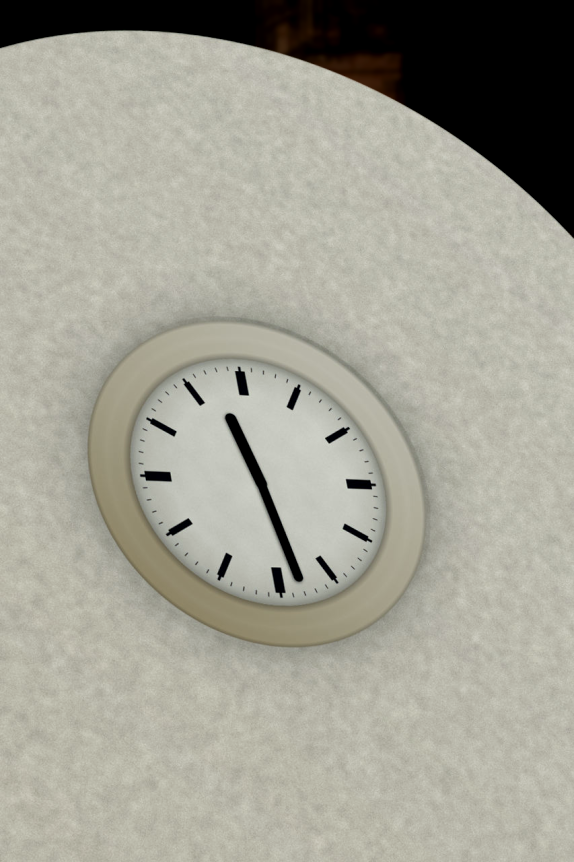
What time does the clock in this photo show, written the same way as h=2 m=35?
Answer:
h=11 m=28
